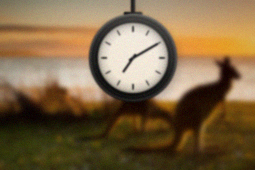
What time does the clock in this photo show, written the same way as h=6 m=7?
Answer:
h=7 m=10
